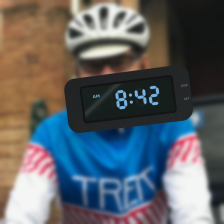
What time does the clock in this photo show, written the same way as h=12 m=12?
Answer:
h=8 m=42
